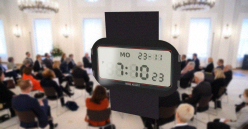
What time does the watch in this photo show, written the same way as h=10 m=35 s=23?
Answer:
h=7 m=10 s=23
